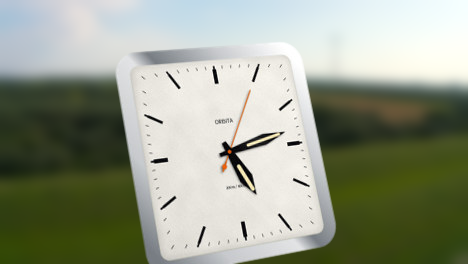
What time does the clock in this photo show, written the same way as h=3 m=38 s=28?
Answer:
h=5 m=13 s=5
